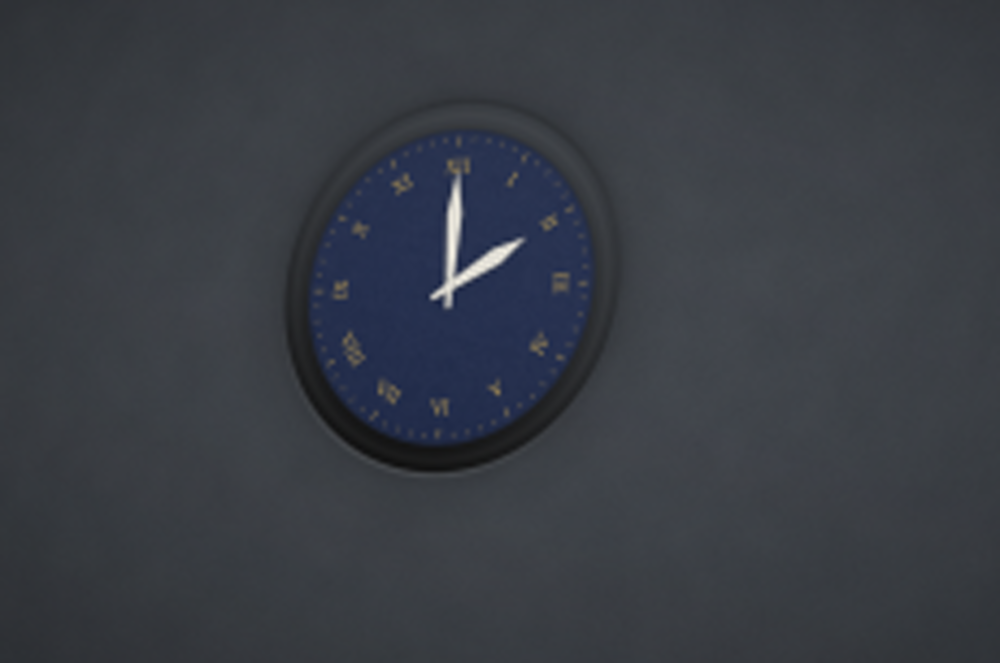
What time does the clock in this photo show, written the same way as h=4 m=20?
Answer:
h=2 m=0
